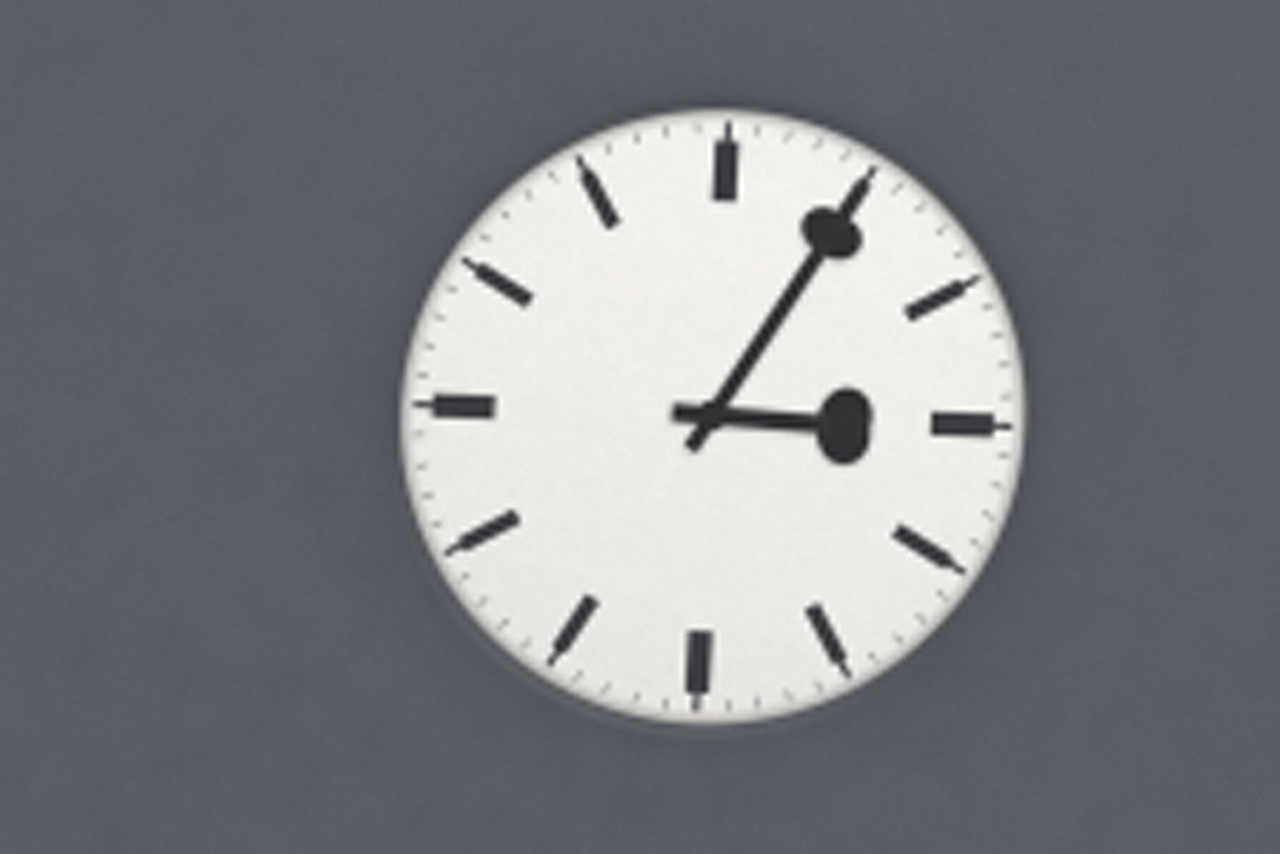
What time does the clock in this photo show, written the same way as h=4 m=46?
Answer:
h=3 m=5
